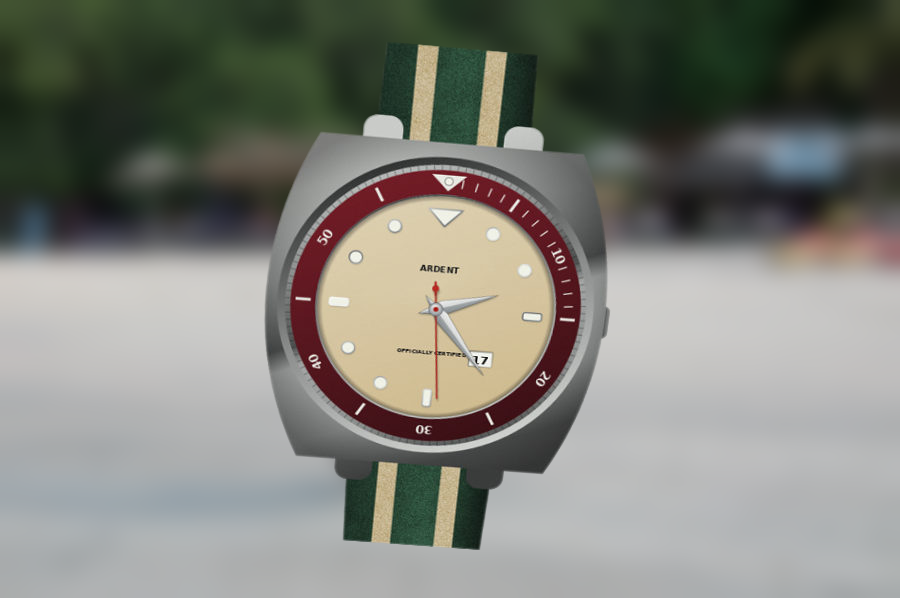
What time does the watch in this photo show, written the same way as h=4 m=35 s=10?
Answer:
h=2 m=23 s=29
